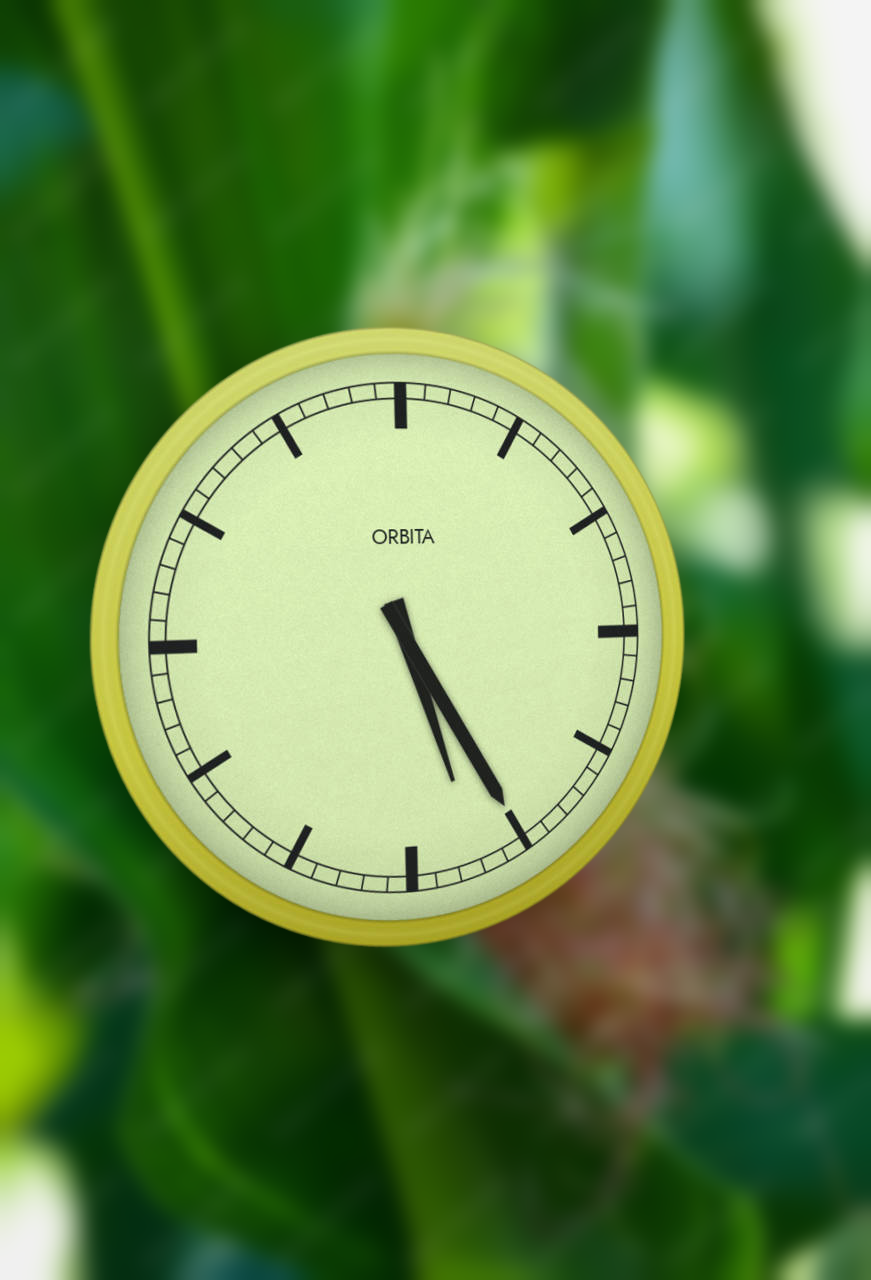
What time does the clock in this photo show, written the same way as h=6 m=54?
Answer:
h=5 m=25
